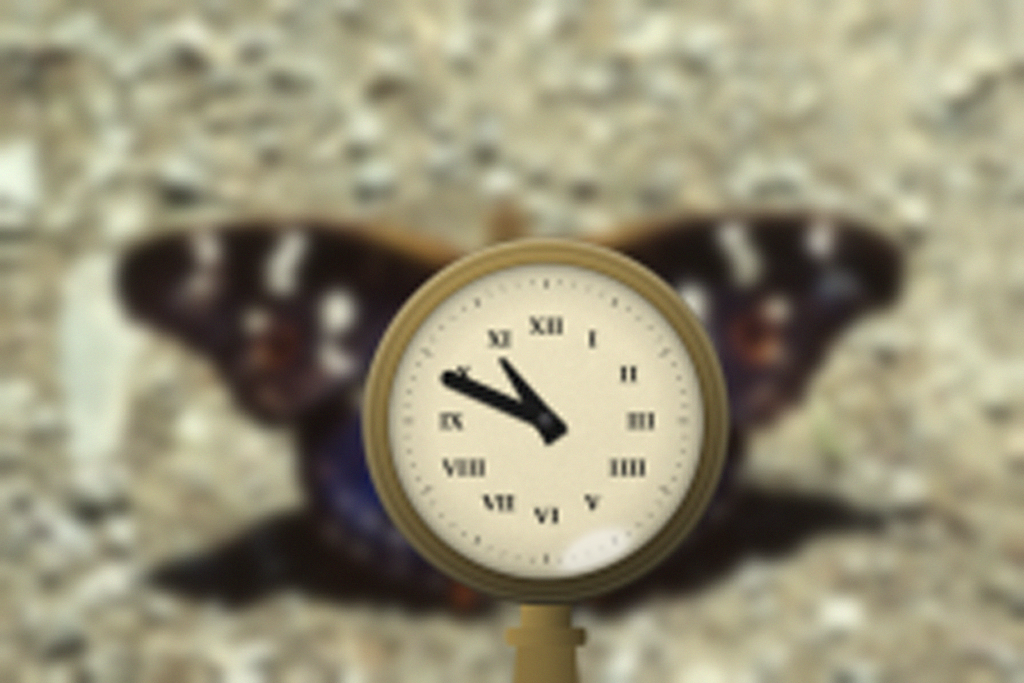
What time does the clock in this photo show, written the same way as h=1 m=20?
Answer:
h=10 m=49
